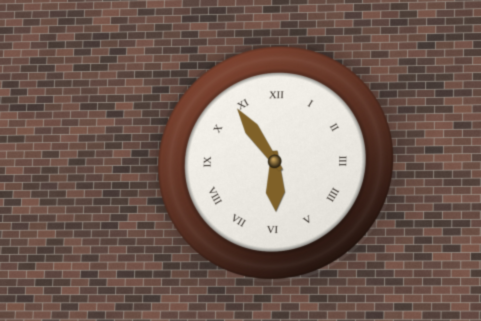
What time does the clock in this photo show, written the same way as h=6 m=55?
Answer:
h=5 m=54
